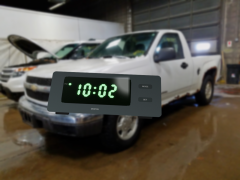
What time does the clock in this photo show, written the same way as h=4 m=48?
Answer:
h=10 m=2
